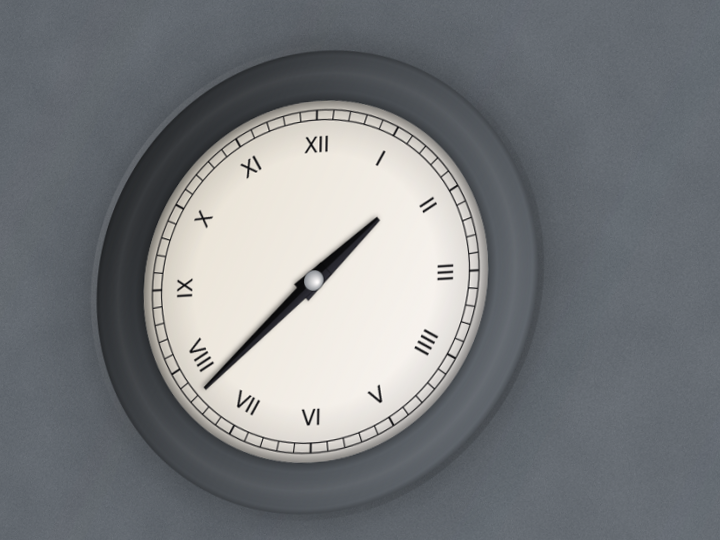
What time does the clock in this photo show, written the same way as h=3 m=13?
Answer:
h=1 m=38
